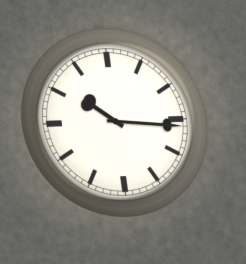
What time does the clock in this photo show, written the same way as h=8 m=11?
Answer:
h=10 m=16
